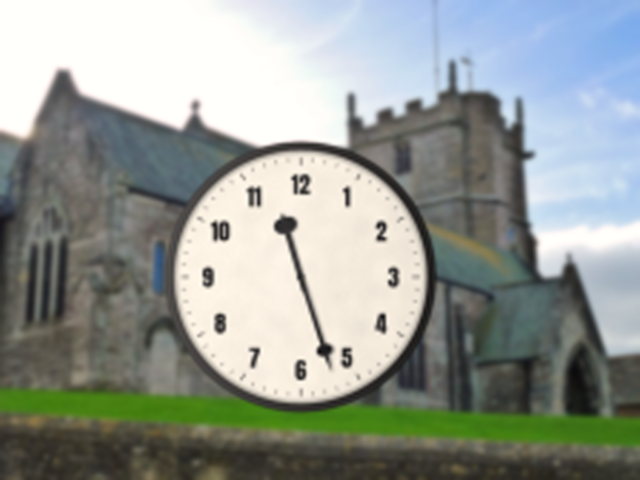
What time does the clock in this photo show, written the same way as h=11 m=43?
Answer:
h=11 m=27
